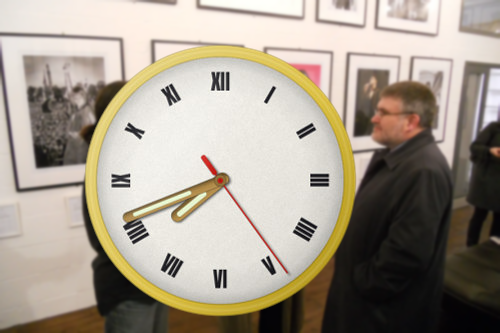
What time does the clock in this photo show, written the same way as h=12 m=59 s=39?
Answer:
h=7 m=41 s=24
